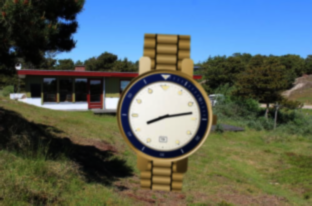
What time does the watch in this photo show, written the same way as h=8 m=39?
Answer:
h=8 m=13
